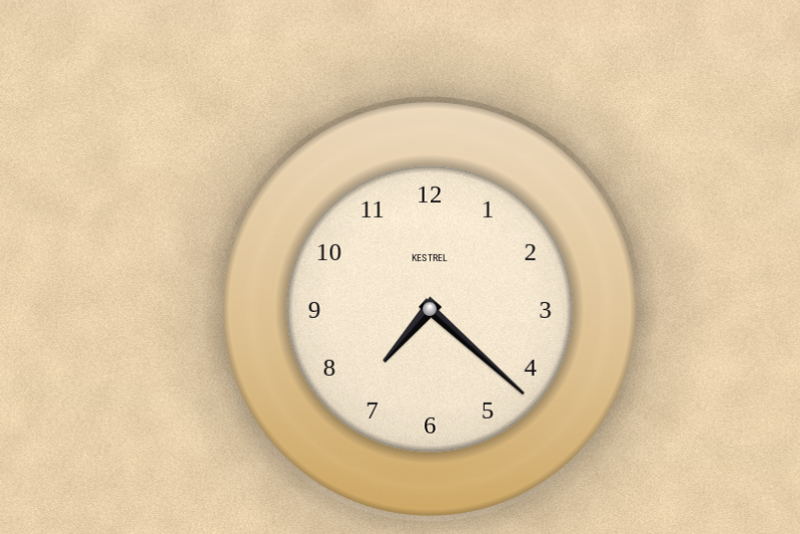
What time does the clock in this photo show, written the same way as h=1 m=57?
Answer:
h=7 m=22
